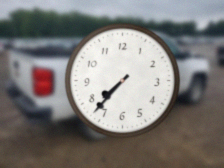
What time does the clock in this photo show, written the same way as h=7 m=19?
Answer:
h=7 m=37
